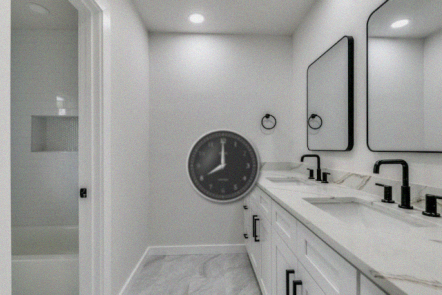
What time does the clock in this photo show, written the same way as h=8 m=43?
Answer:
h=8 m=0
